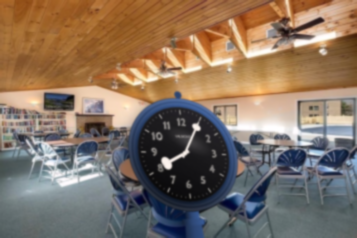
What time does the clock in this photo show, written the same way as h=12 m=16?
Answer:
h=8 m=5
